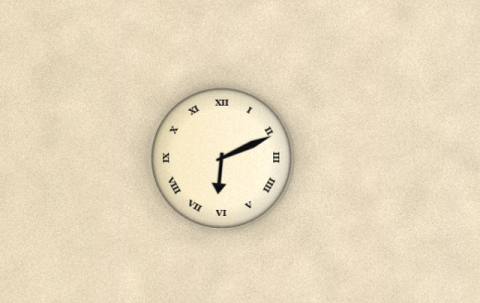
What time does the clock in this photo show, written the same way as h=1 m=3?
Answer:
h=6 m=11
